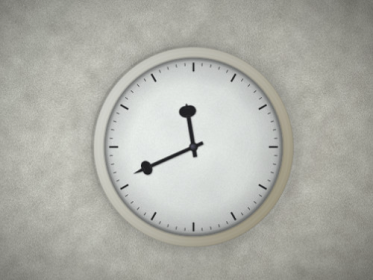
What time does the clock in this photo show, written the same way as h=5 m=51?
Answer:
h=11 m=41
